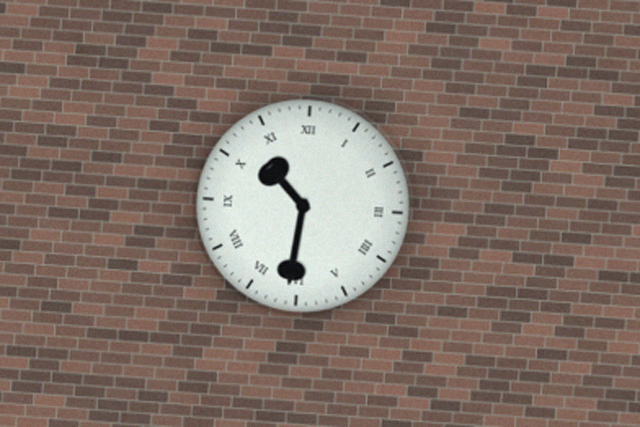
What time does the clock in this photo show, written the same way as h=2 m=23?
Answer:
h=10 m=31
